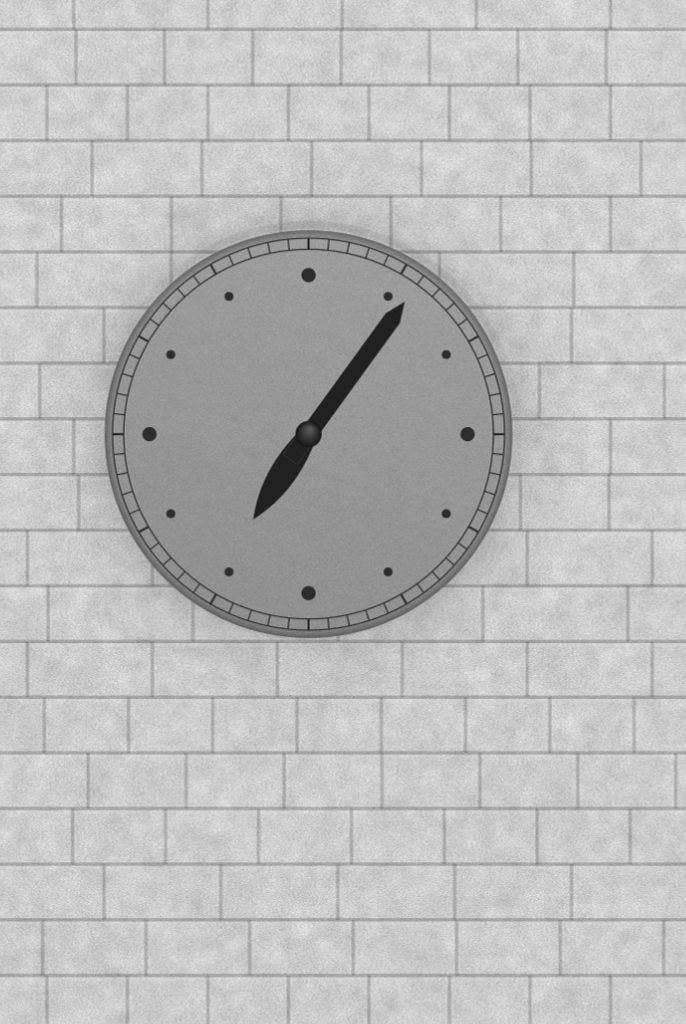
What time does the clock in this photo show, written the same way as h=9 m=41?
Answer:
h=7 m=6
